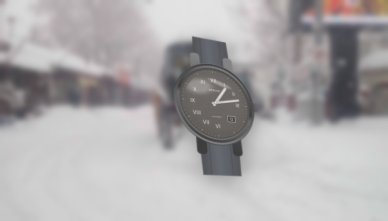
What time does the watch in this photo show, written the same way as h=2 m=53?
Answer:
h=1 m=13
